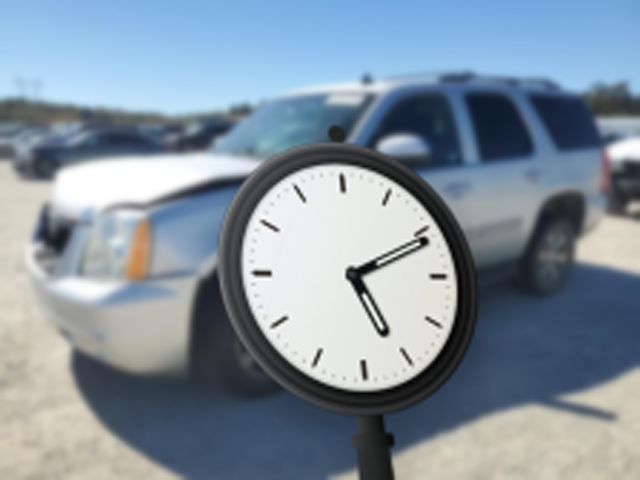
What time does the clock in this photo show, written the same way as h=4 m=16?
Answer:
h=5 m=11
